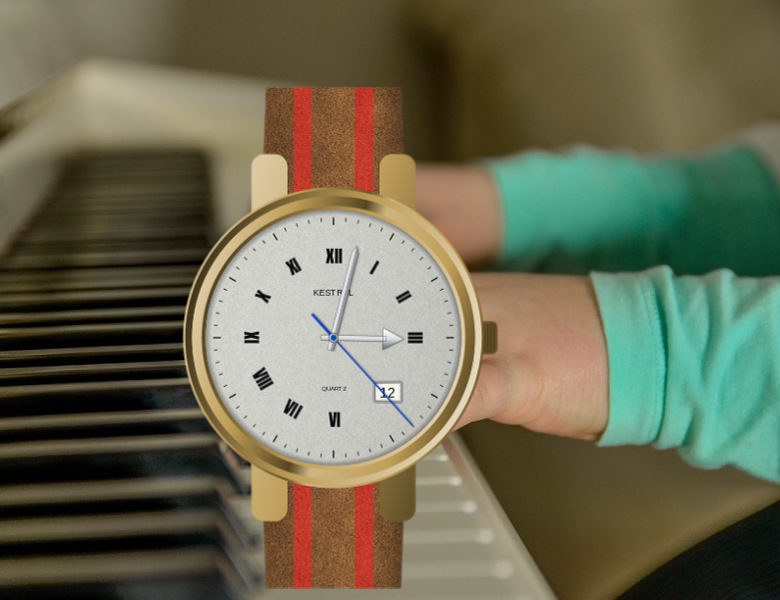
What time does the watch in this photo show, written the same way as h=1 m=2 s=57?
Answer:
h=3 m=2 s=23
